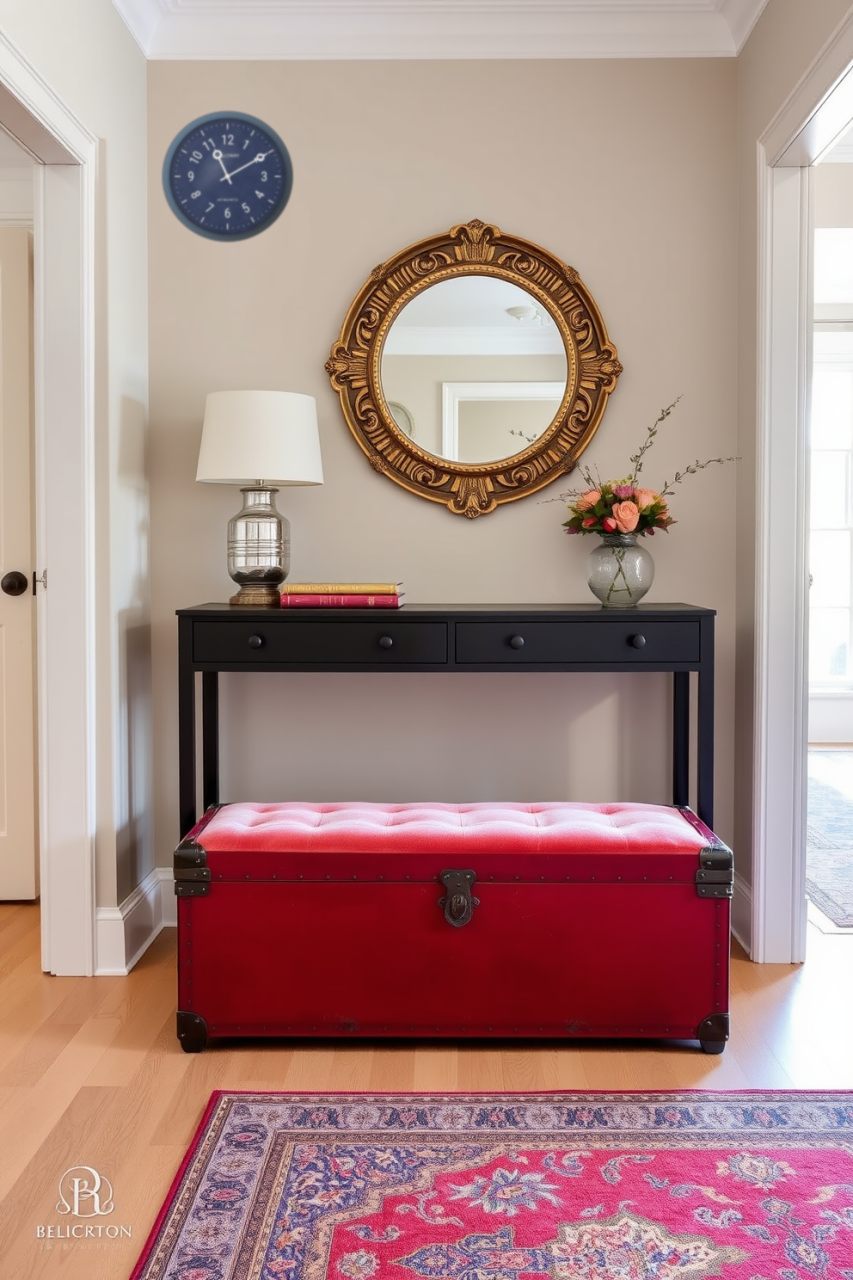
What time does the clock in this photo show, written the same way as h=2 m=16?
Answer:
h=11 m=10
